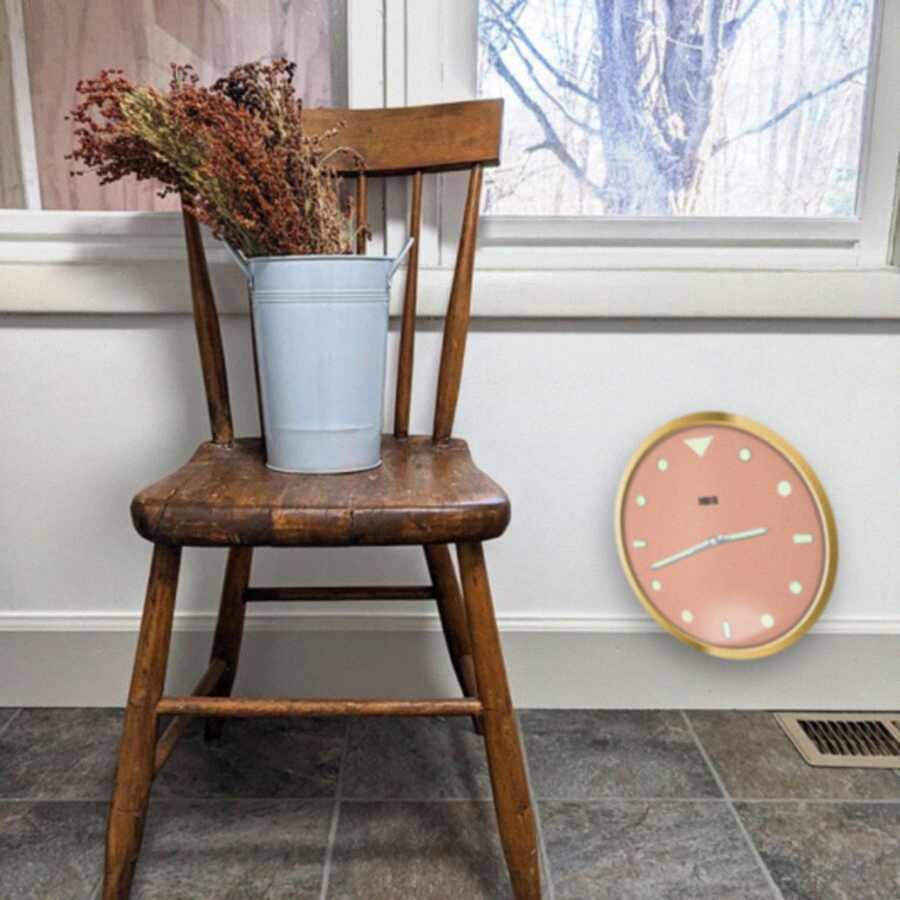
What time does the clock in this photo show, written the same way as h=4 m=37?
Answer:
h=2 m=42
